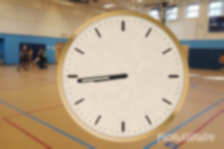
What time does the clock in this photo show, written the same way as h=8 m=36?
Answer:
h=8 m=44
